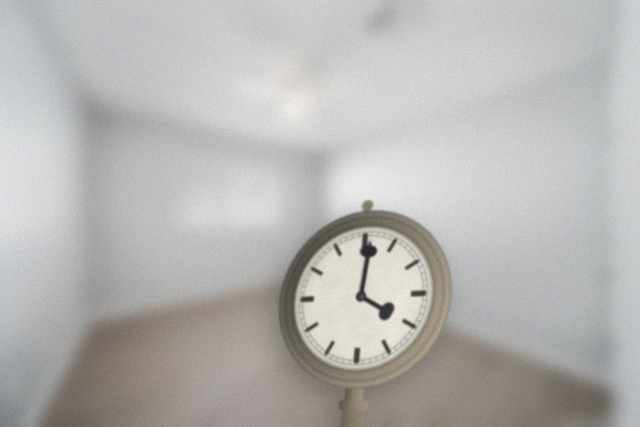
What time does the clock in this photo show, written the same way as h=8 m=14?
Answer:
h=4 m=1
